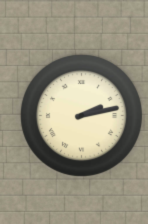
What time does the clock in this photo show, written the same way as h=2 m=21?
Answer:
h=2 m=13
